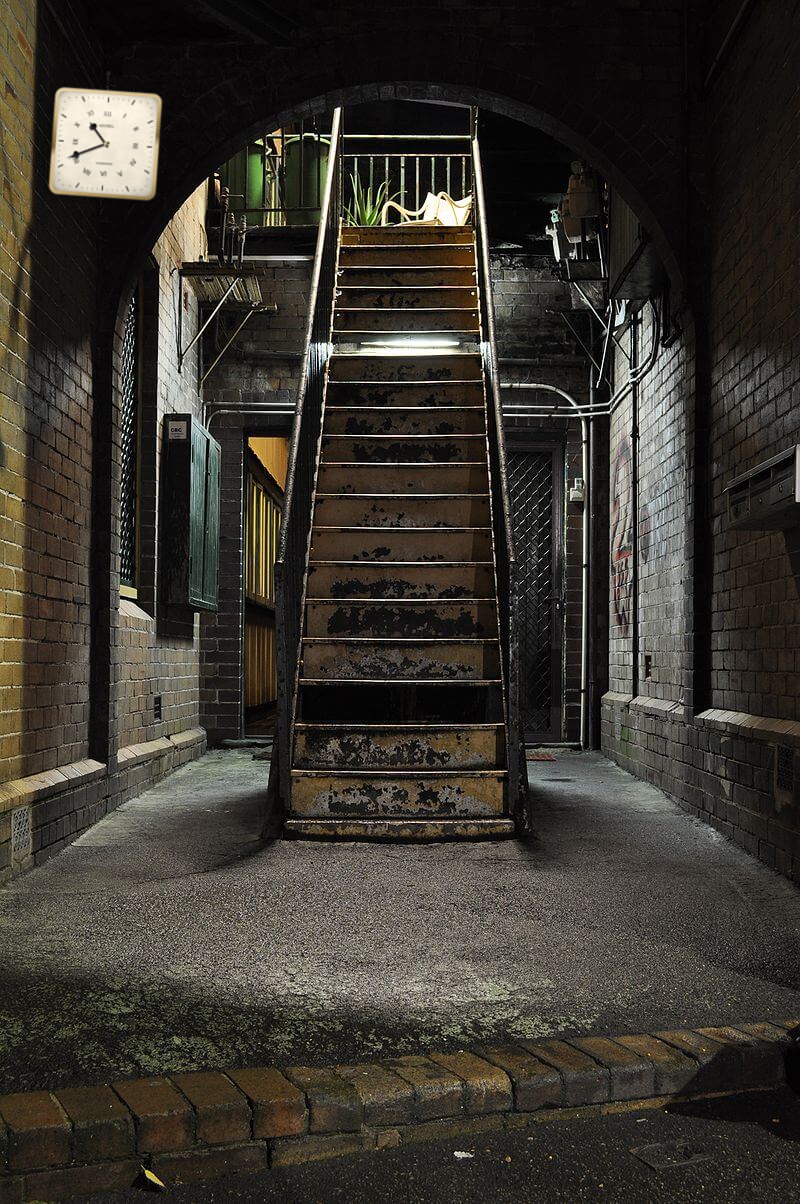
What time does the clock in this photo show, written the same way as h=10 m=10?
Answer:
h=10 m=41
